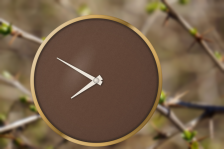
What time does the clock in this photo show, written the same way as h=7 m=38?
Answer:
h=7 m=50
